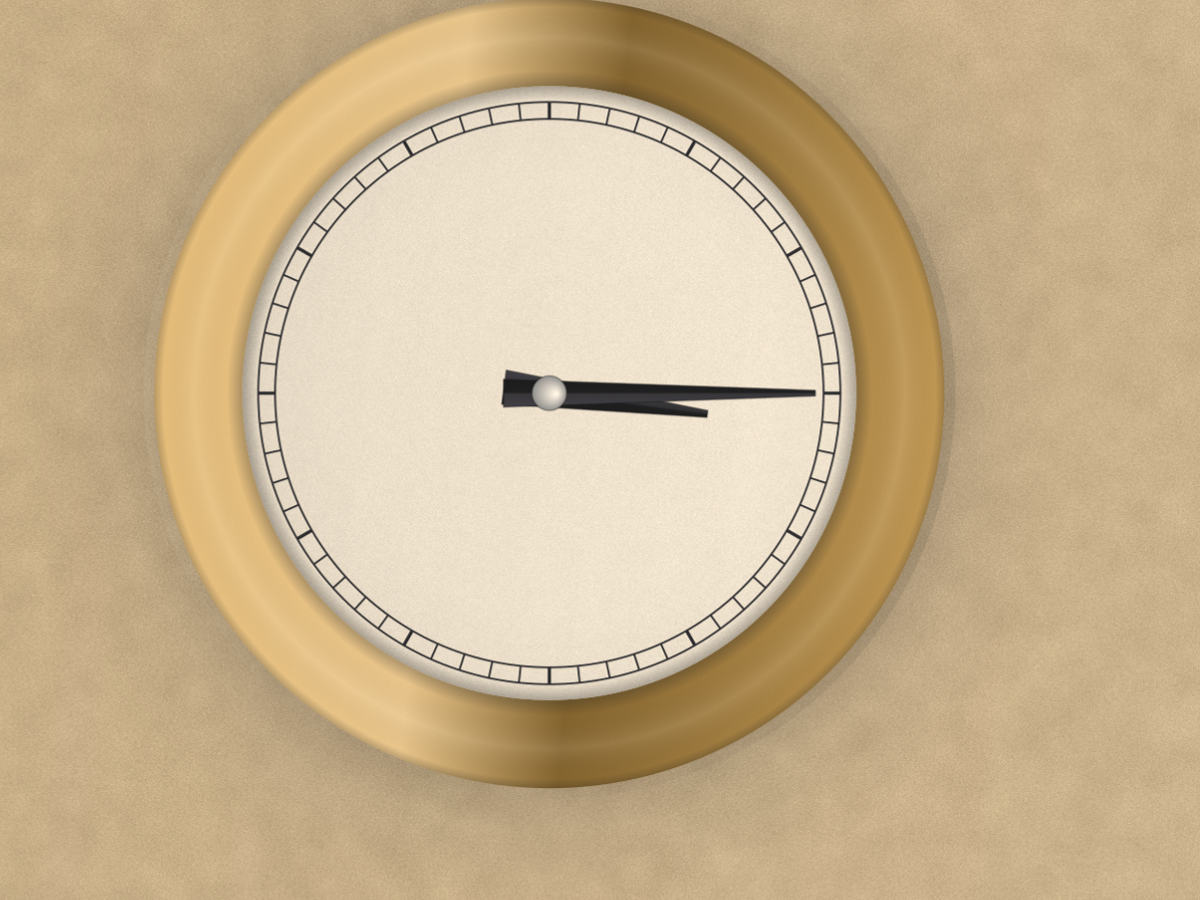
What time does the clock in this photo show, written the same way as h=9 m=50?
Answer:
h=3 m=15
